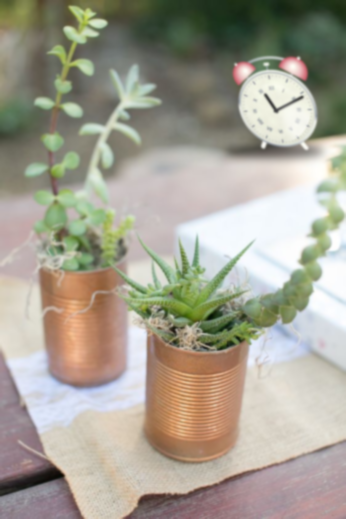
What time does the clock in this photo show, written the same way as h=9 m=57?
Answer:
h=11 m=11
